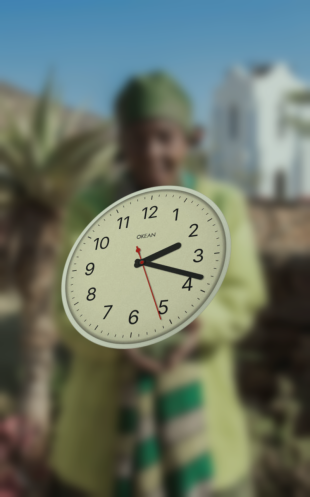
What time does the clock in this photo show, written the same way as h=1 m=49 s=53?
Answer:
h=2 m=18 s=26
